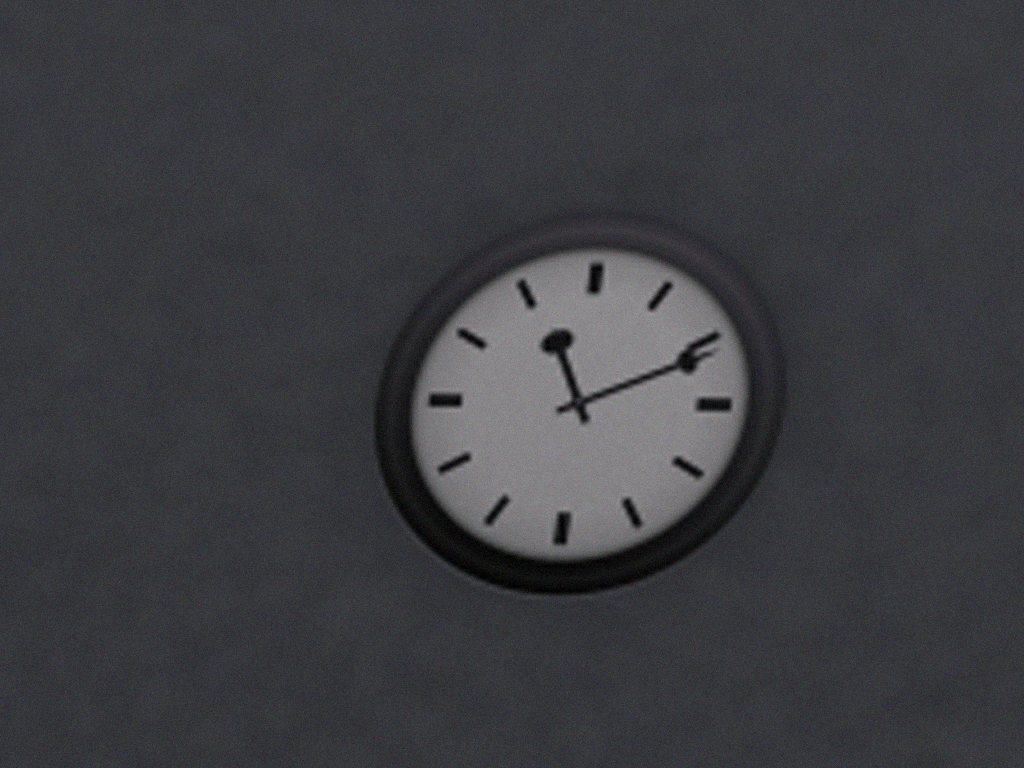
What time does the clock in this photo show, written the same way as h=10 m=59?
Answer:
h=11 m=11
